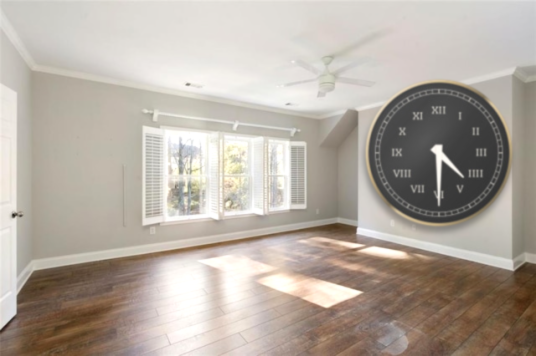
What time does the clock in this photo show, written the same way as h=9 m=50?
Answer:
h=4 m=30
